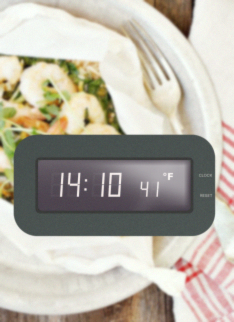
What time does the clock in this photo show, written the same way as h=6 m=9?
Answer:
h=14 m=10
